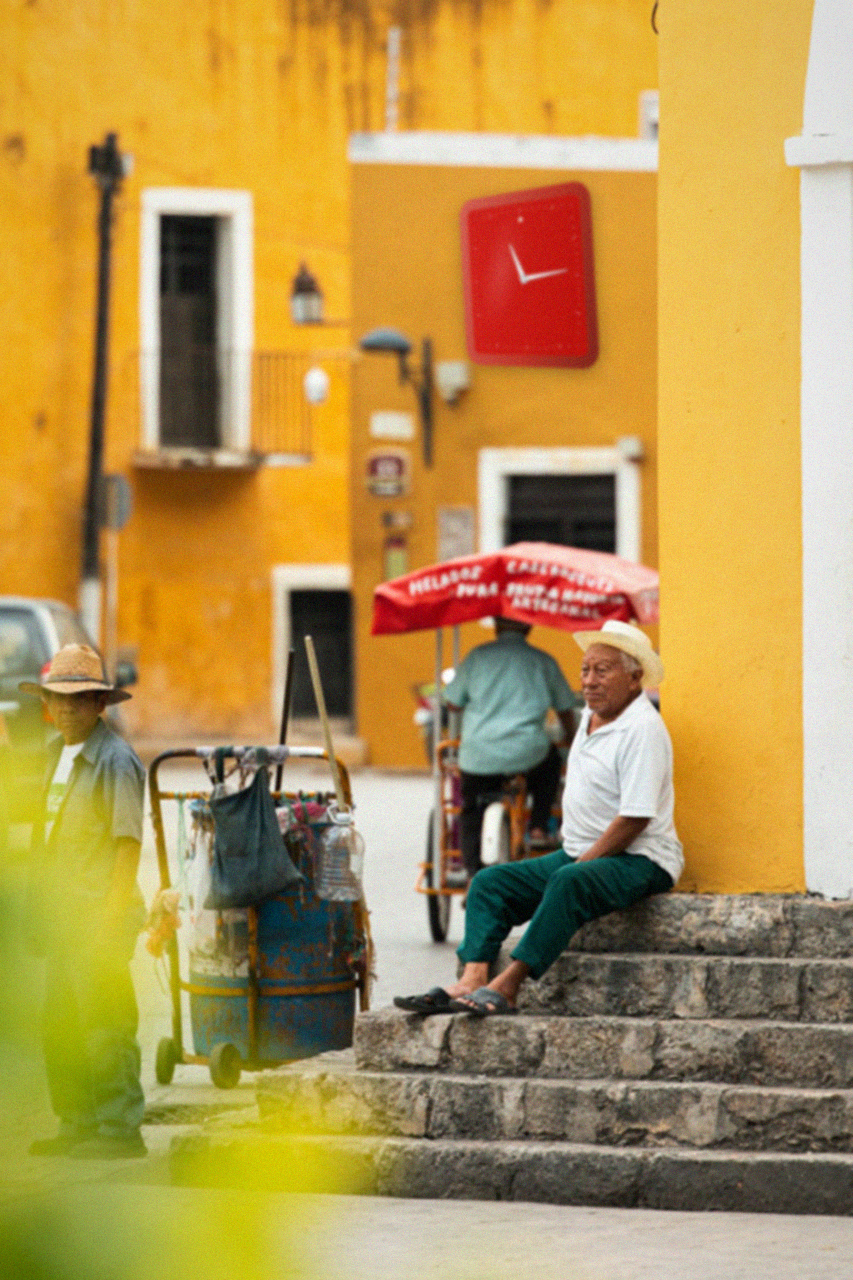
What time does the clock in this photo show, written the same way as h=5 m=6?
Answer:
h=11 m=14
